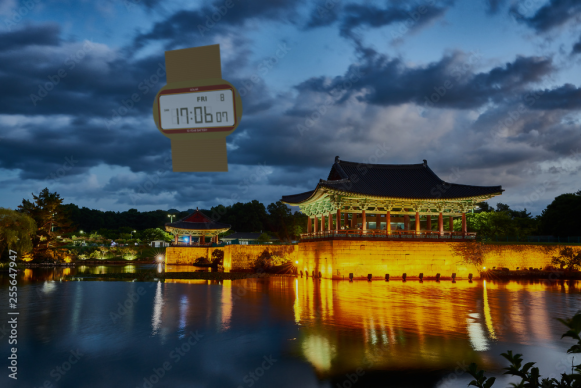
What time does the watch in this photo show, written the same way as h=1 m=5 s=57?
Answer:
h=17 m=6 s=7
